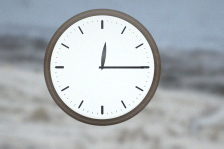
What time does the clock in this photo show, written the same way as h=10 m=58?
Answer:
h=12 m=15
